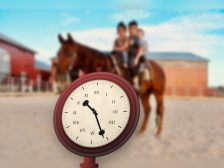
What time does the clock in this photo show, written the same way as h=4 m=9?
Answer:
h=10 m=26
